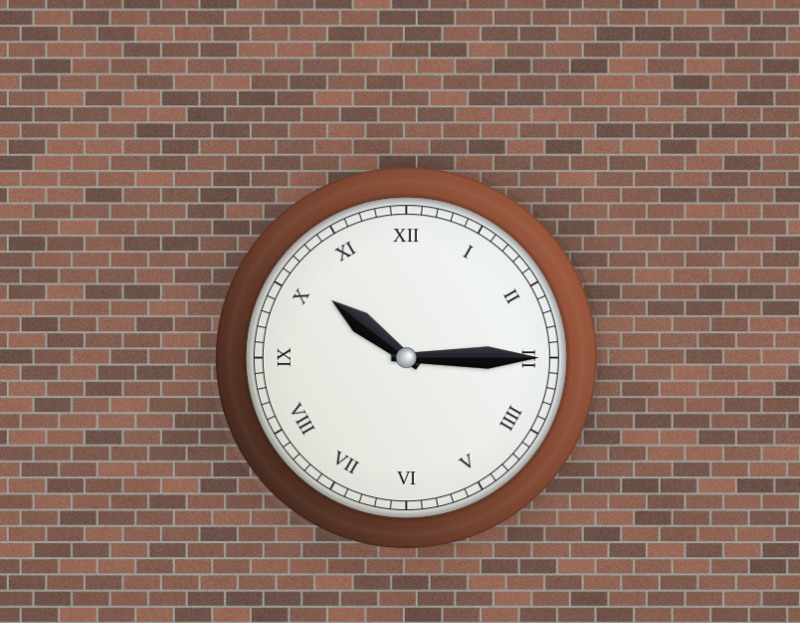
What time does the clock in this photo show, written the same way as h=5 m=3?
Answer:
h=10 m=15
